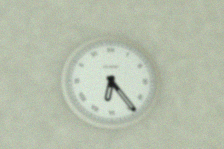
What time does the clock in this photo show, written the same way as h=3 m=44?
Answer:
h=6 m=24
